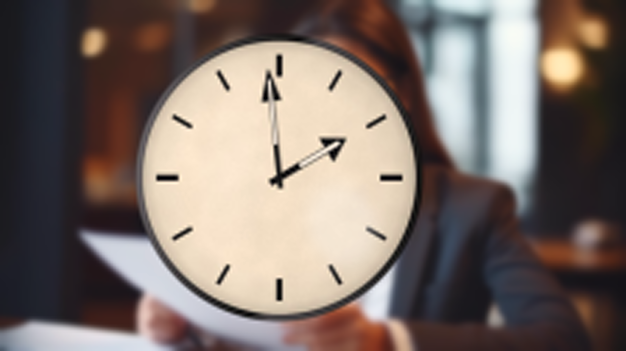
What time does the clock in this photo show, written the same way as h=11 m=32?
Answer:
h=1 m=59
